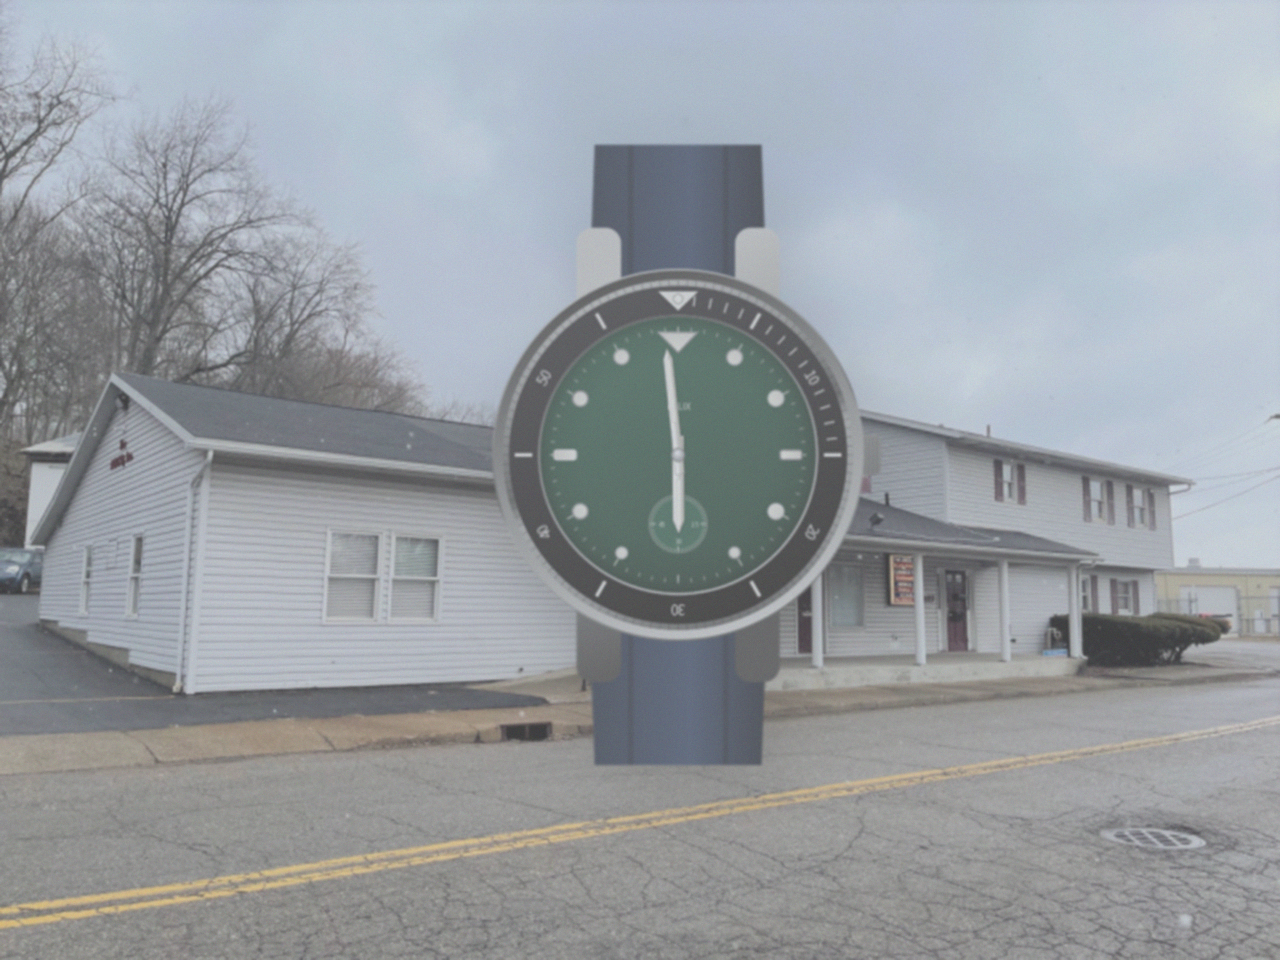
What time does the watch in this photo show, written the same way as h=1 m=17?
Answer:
h=5 m=59
